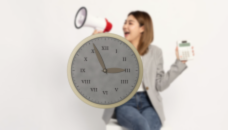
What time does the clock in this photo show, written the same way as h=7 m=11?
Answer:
h=2 m=56
